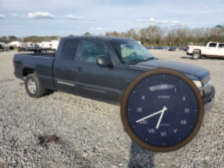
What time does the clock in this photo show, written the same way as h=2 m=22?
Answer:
h=6 m=41
